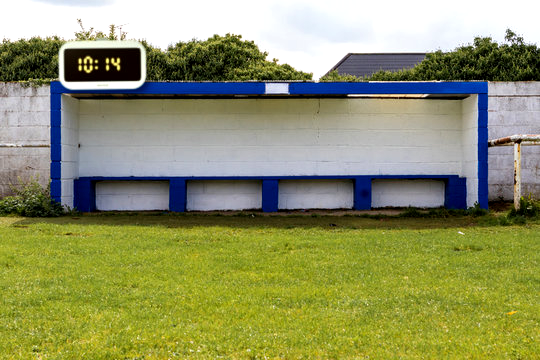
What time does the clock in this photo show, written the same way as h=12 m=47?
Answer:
h=10 m=14
